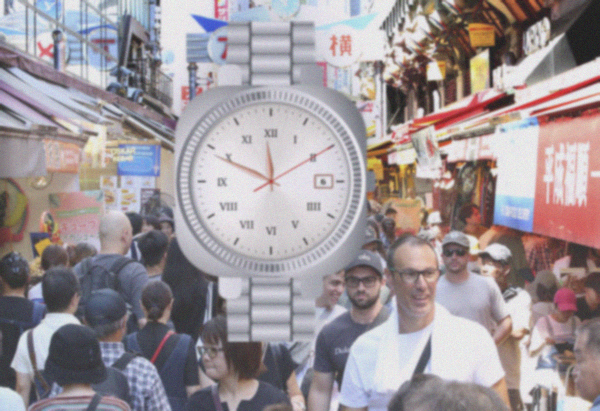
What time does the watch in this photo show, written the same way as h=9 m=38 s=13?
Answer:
h=11 m=49 s=10
